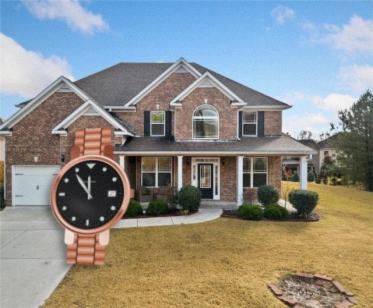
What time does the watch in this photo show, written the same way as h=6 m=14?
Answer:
h=11 m=54
